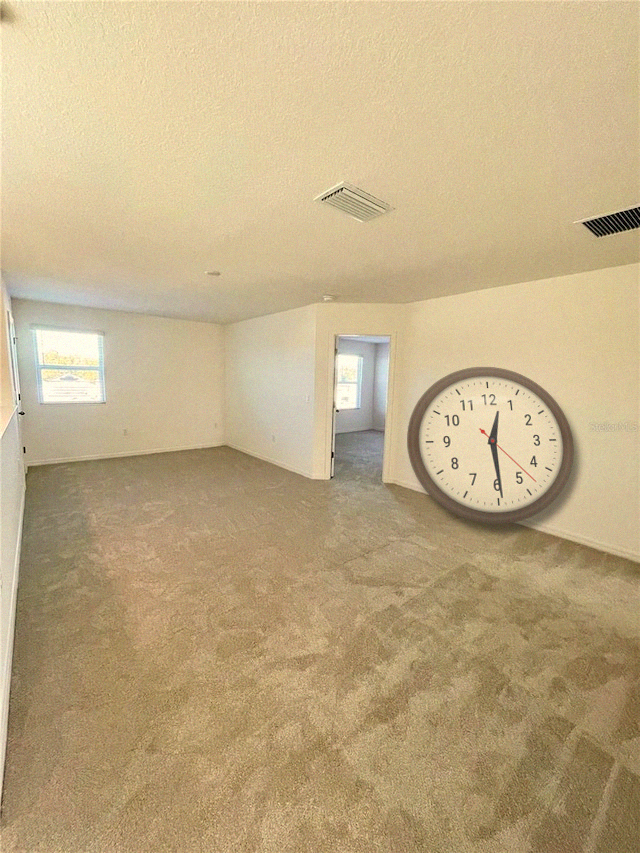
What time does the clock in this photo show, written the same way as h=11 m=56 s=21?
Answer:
h=12 m=29 s=23
